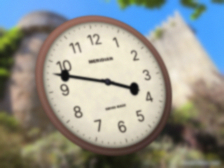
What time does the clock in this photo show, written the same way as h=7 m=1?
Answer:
h=3 m=48
